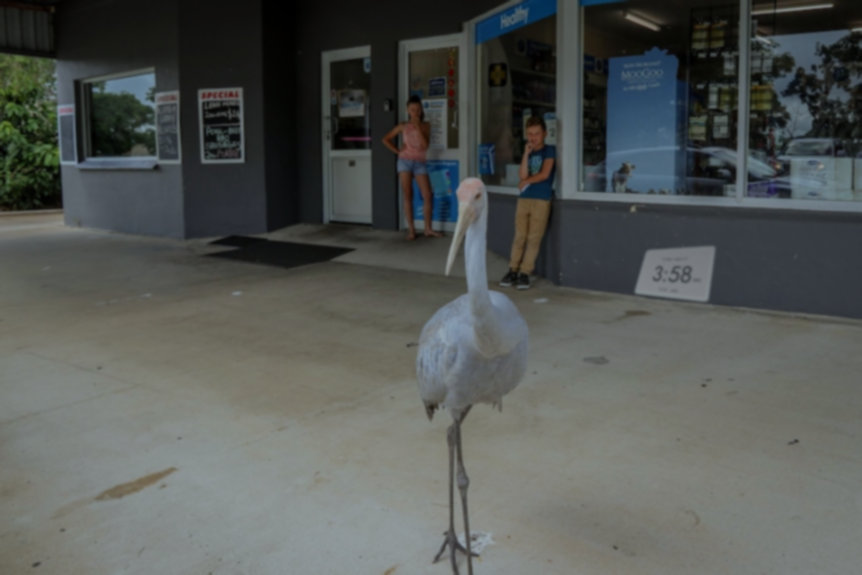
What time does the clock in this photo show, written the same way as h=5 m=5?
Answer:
h=3 m=58
